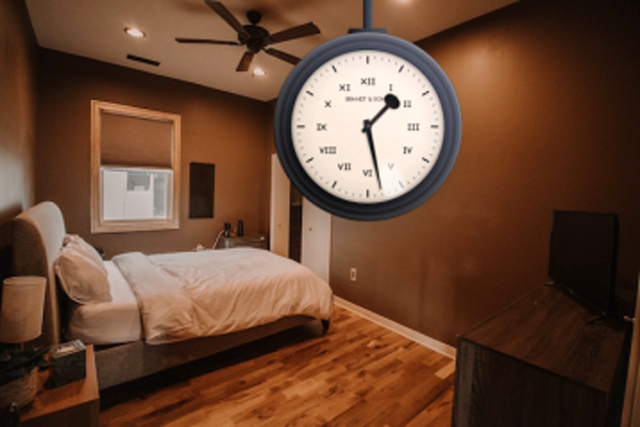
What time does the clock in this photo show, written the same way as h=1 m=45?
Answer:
h=1 m=28
